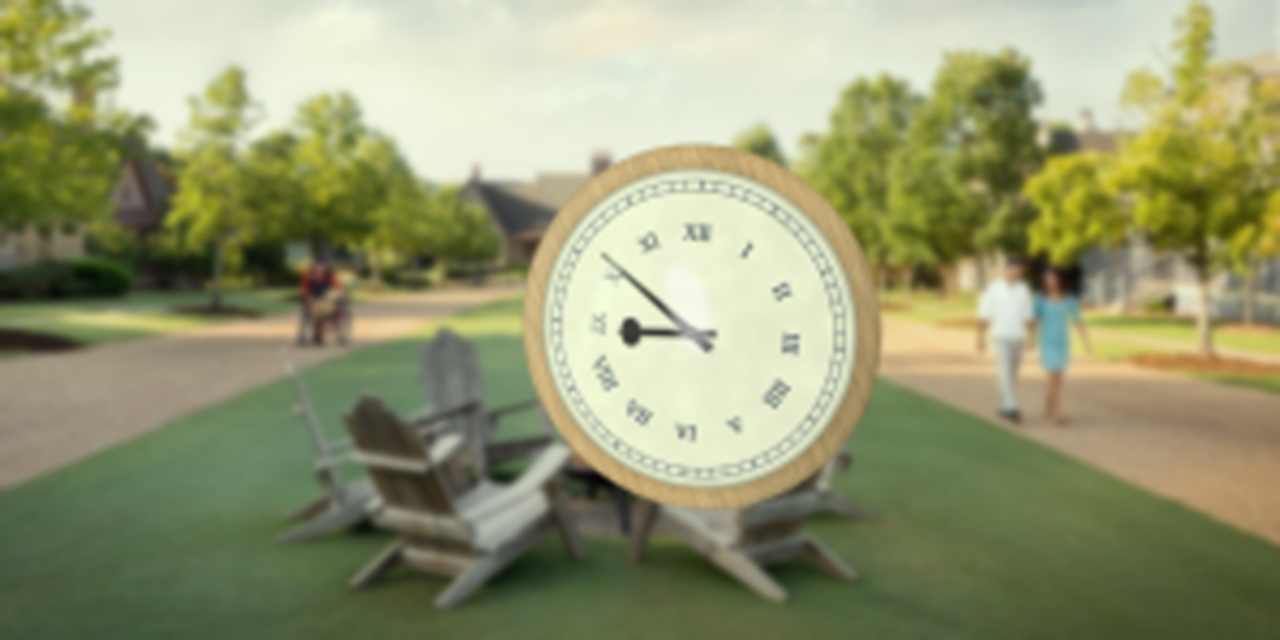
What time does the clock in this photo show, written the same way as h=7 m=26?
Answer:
h=8 m=51
